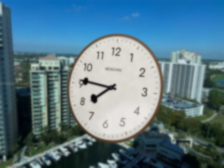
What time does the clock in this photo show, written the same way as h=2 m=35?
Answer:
h=7 m=46
